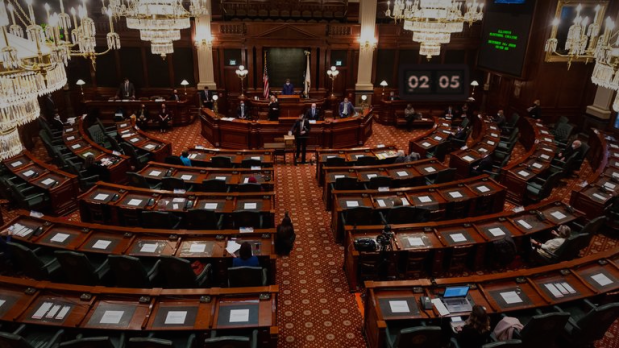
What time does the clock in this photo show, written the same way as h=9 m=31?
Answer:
h=2 m=5
